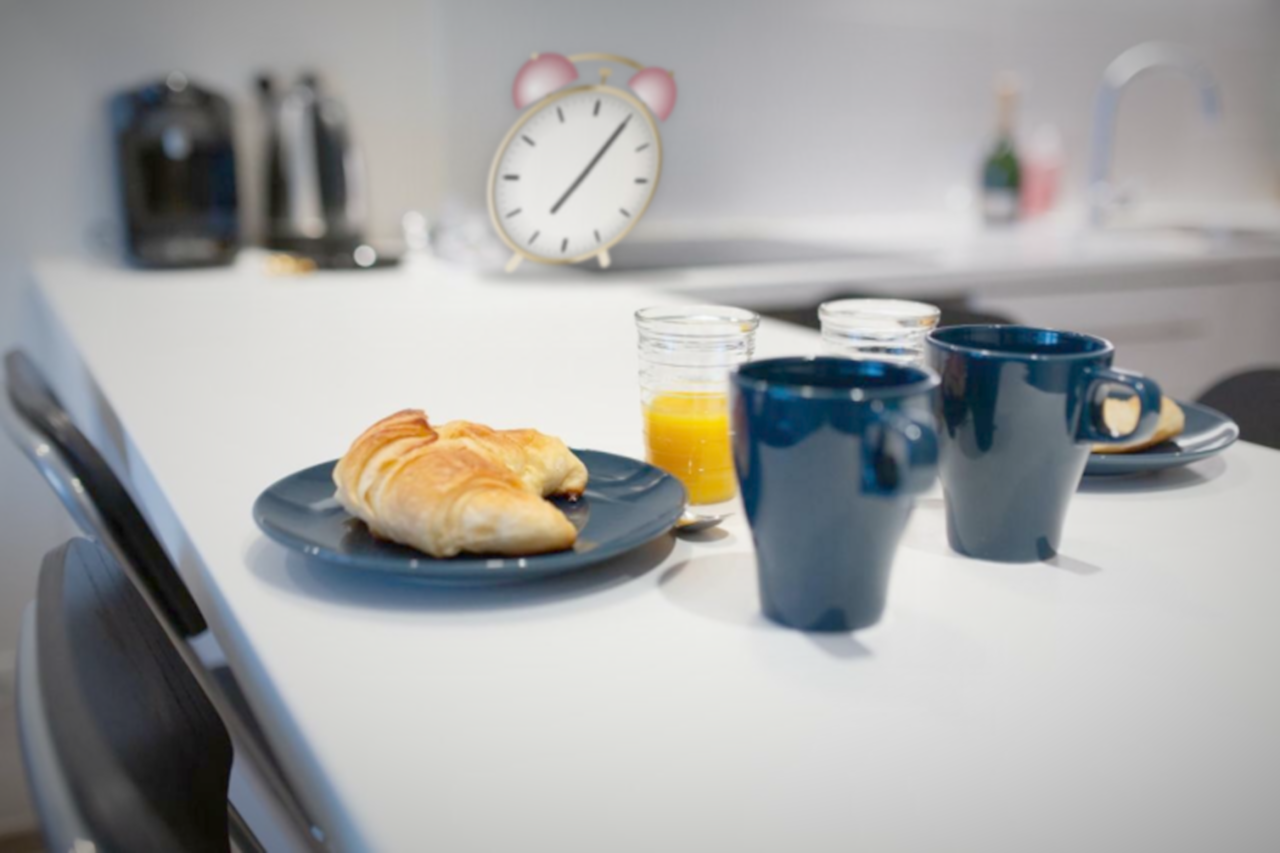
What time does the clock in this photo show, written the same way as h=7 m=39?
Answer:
h=7 m=5
